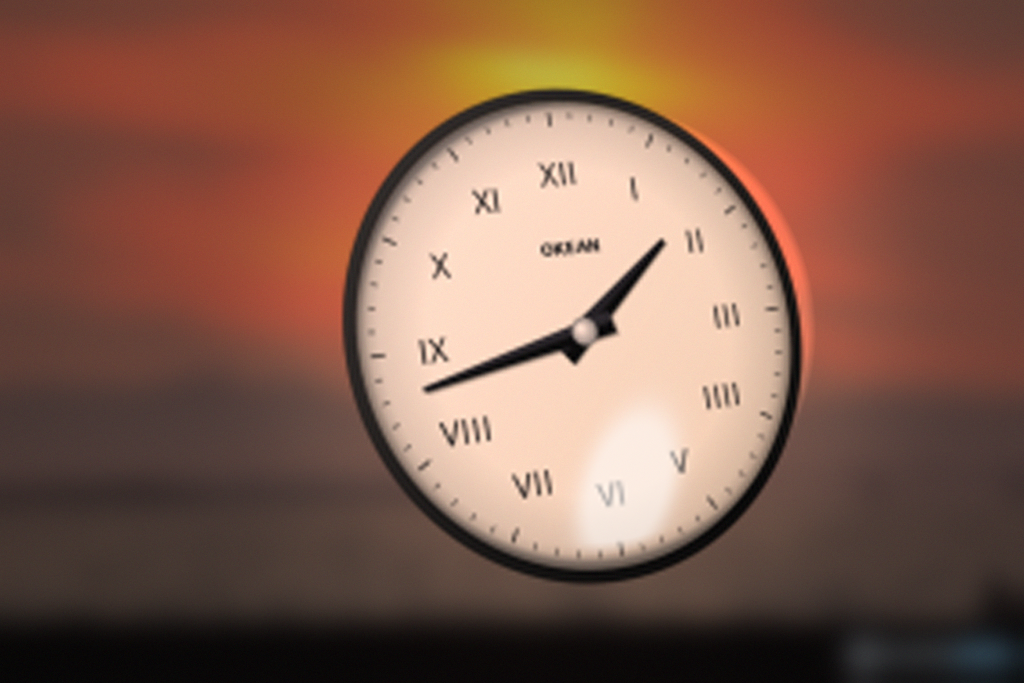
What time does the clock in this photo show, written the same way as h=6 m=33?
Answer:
h=1 m=43
